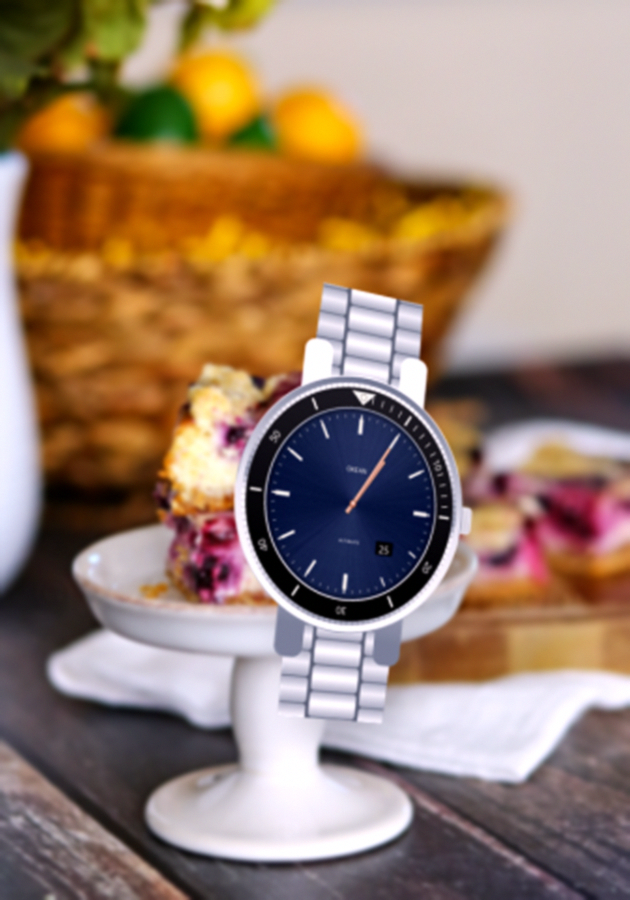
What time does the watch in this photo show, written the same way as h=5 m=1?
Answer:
h=1 m=5
